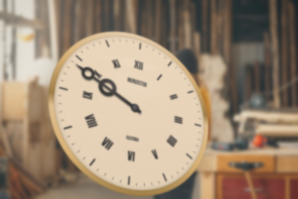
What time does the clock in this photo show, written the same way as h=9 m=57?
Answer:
h=9 m=49
